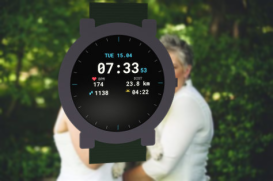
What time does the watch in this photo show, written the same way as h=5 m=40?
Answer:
h=7 m=33
